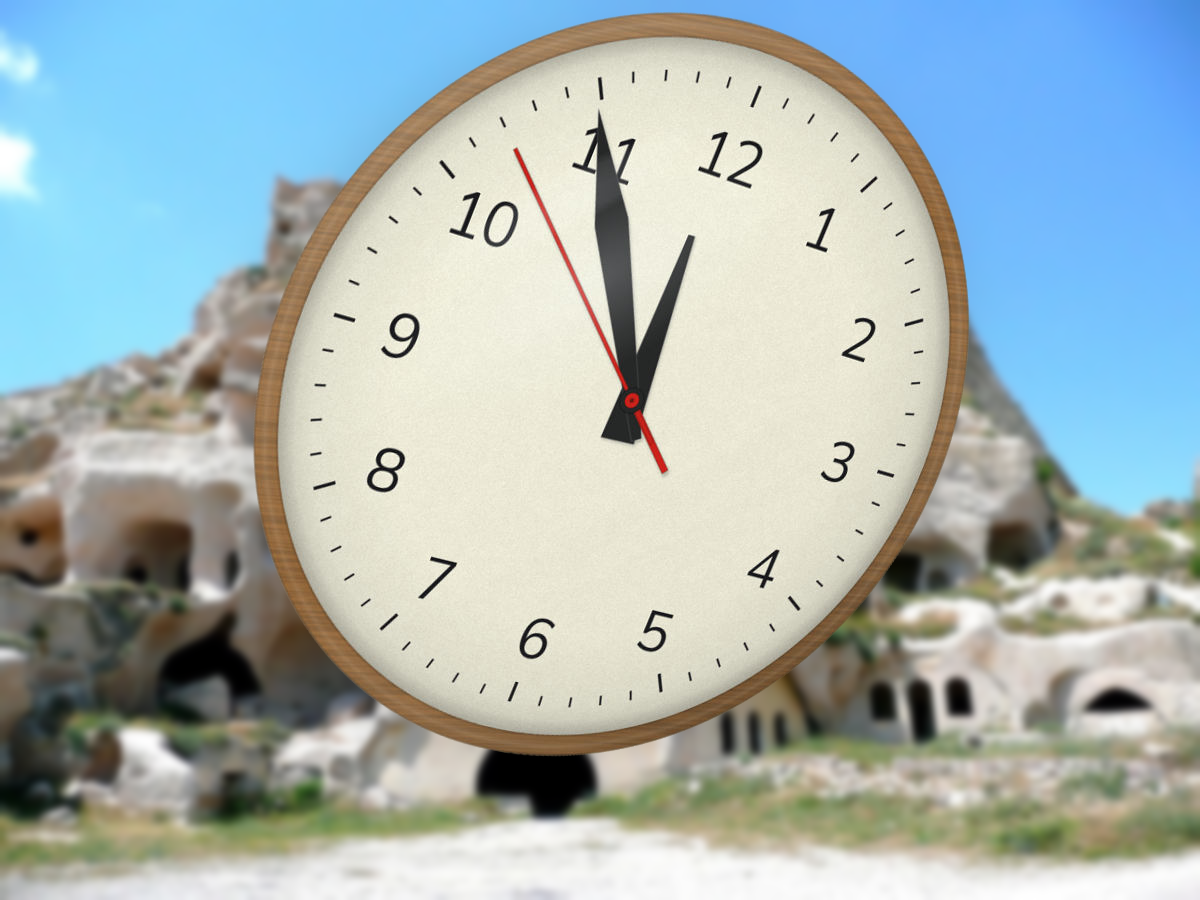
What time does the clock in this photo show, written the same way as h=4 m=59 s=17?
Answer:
h=11 m=54 s=52
